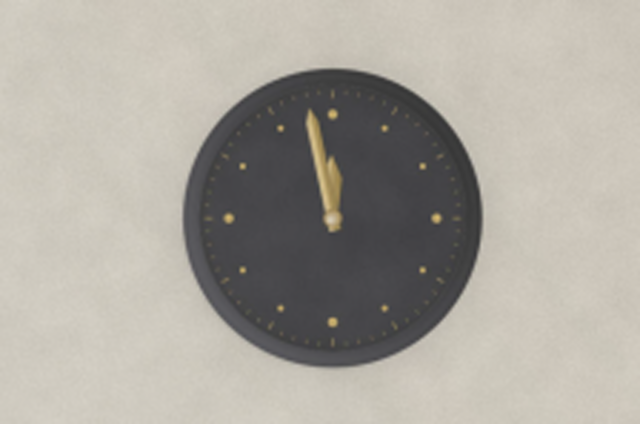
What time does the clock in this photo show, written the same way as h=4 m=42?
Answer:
h=11 m=58
